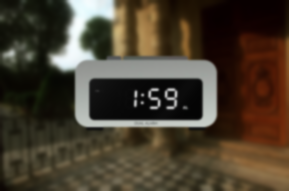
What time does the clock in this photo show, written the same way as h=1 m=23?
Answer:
h=1 m=59
